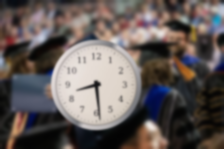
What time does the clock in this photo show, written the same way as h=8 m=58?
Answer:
h=8 m=29
